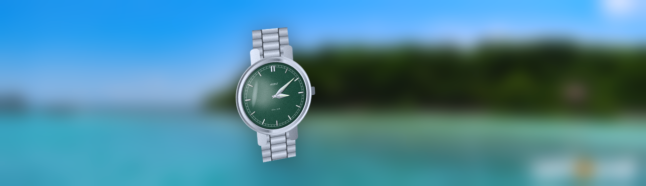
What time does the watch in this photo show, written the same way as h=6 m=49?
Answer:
h=3 m=9
